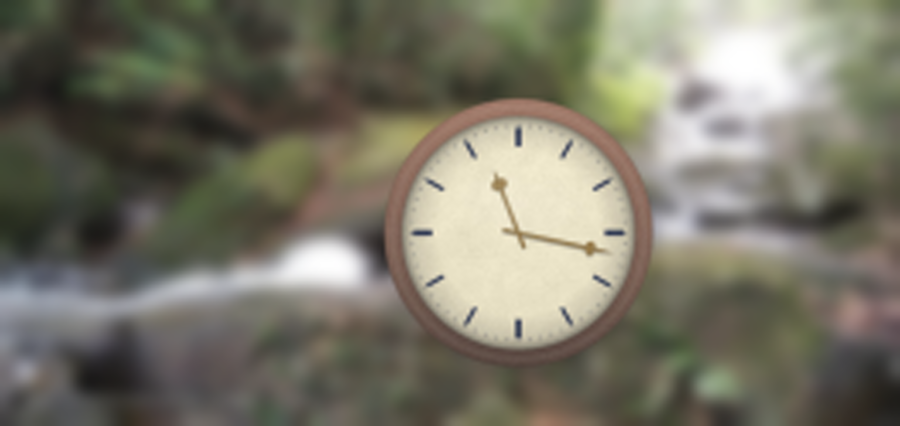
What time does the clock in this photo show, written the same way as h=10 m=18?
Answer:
h=11 m=17
